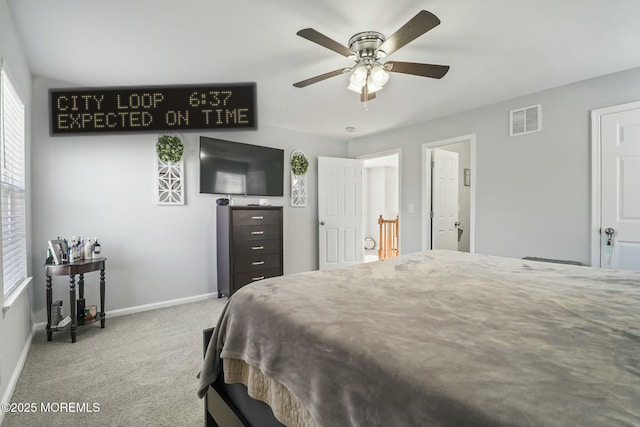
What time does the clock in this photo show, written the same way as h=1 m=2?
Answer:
h=6 m=37
